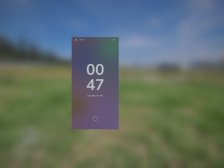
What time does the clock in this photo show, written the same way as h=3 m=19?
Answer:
h=0 m=47
